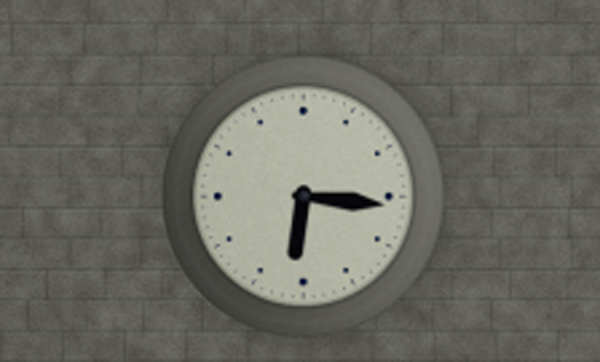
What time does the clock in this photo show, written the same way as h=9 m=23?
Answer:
h=6 m=16
